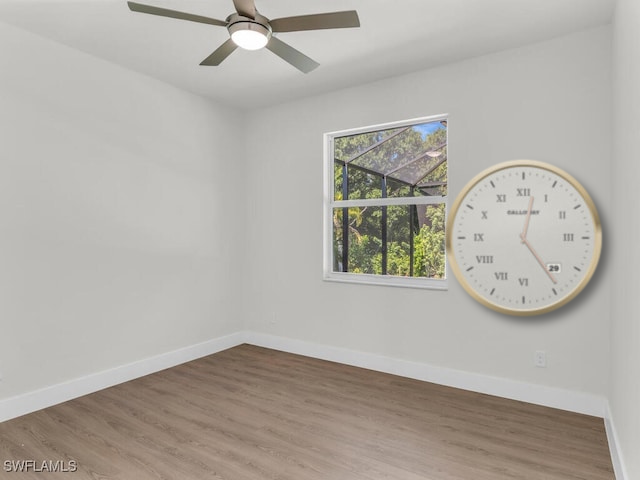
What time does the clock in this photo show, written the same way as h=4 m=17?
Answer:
h=12 m=24
